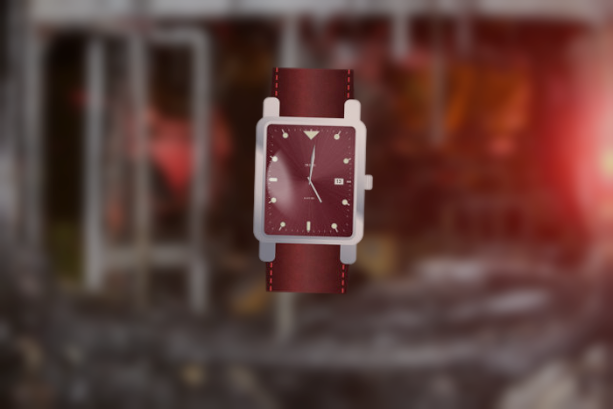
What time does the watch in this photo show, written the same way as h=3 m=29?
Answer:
h=5 m=1
